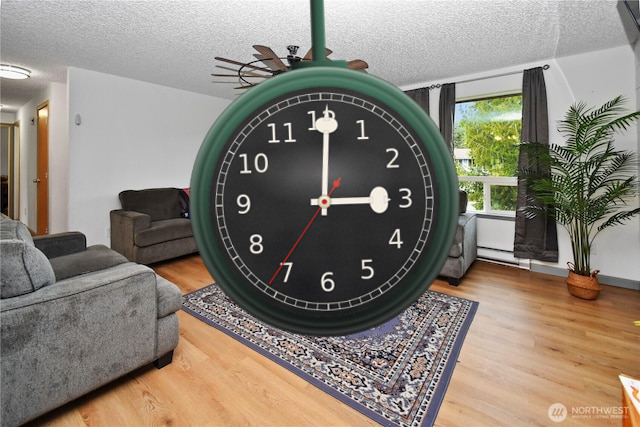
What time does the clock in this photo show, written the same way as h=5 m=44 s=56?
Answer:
h=3 m=0 s=36
